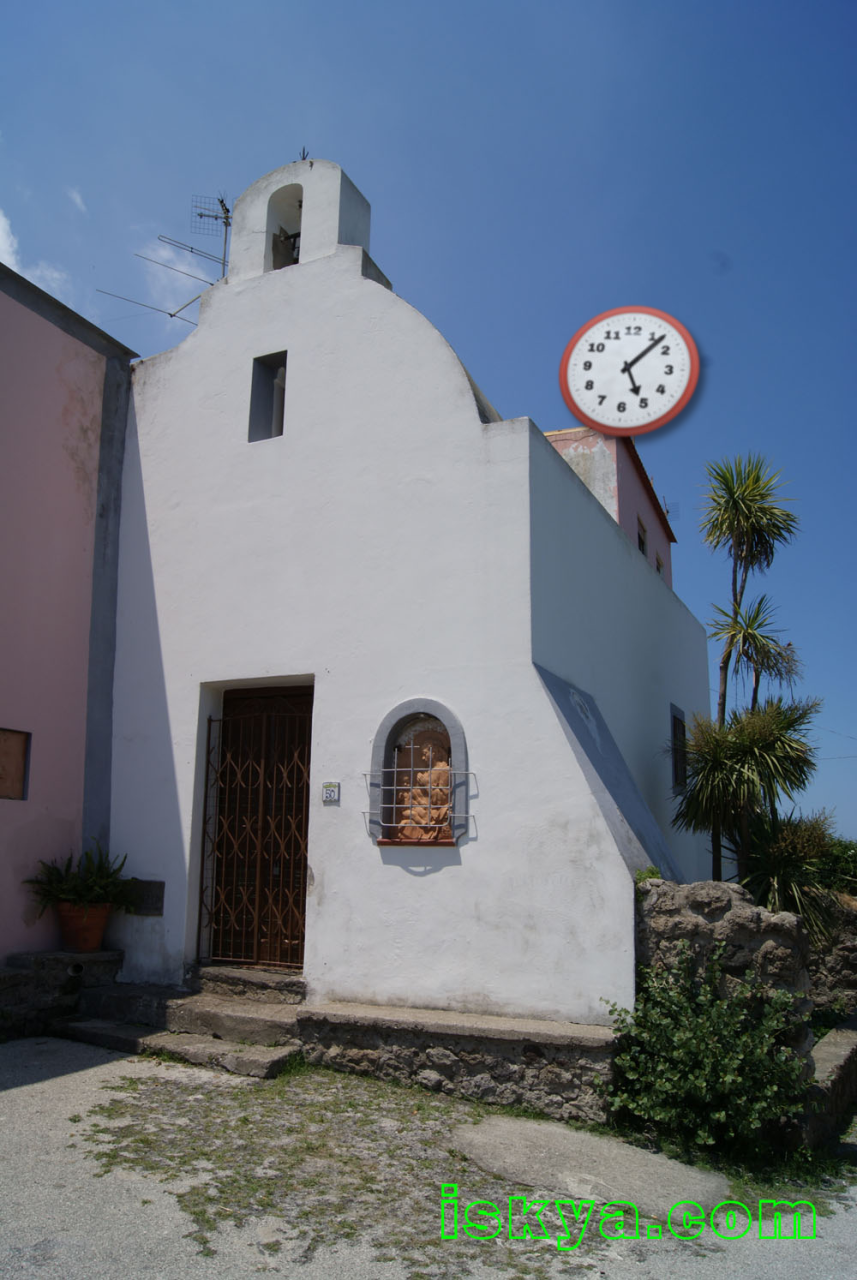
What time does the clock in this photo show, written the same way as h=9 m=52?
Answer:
h=5 m=7
